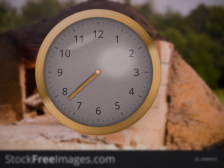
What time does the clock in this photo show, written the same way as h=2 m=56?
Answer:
h=7 m=38
